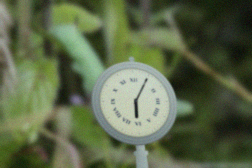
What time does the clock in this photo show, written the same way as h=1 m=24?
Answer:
h=6 m=5
